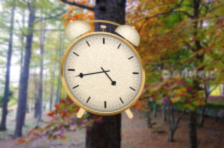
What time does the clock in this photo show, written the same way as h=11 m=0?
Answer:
h=4 m=43
